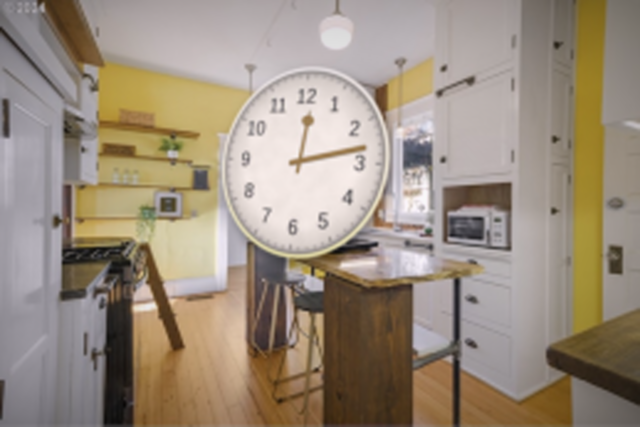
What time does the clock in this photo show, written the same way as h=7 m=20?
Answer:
h=12 m=13
